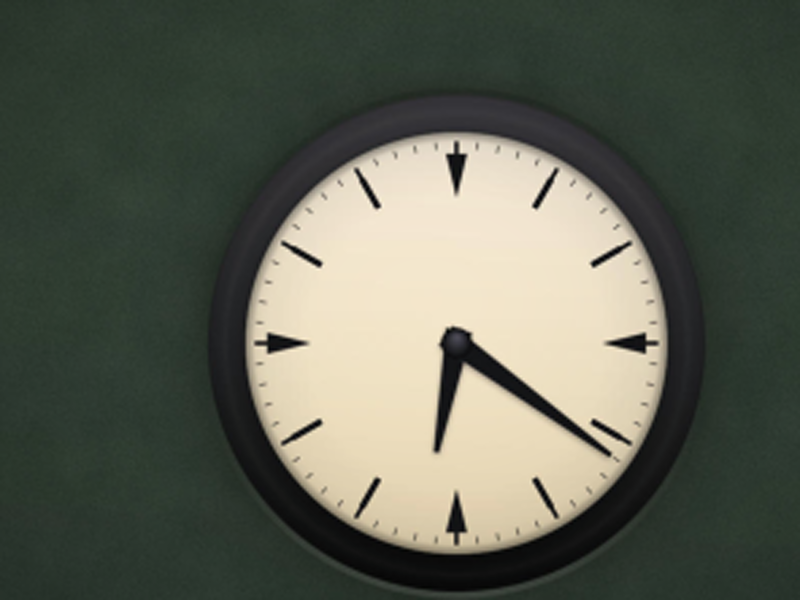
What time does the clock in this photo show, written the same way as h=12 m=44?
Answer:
h=6 m=21
